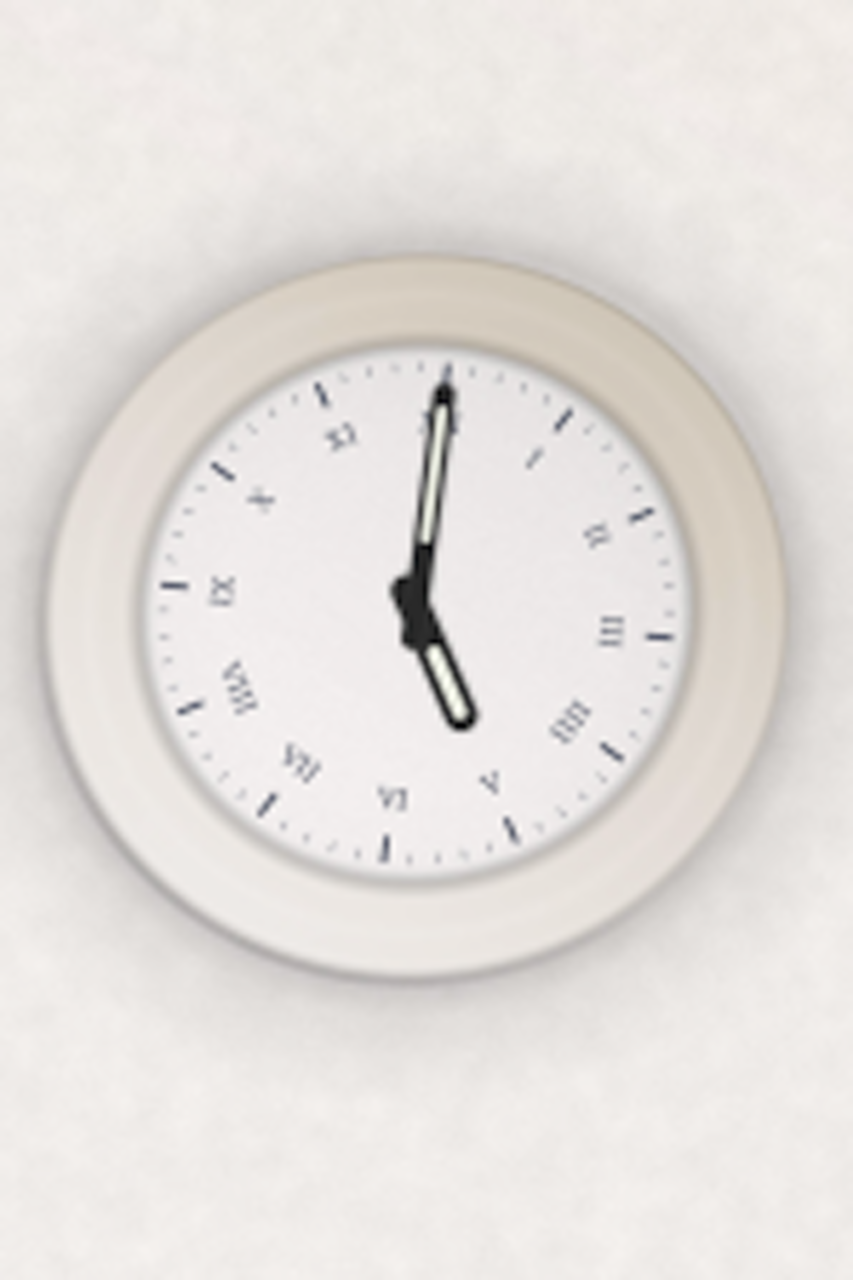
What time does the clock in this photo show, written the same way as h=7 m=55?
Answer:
h=5 m=0
